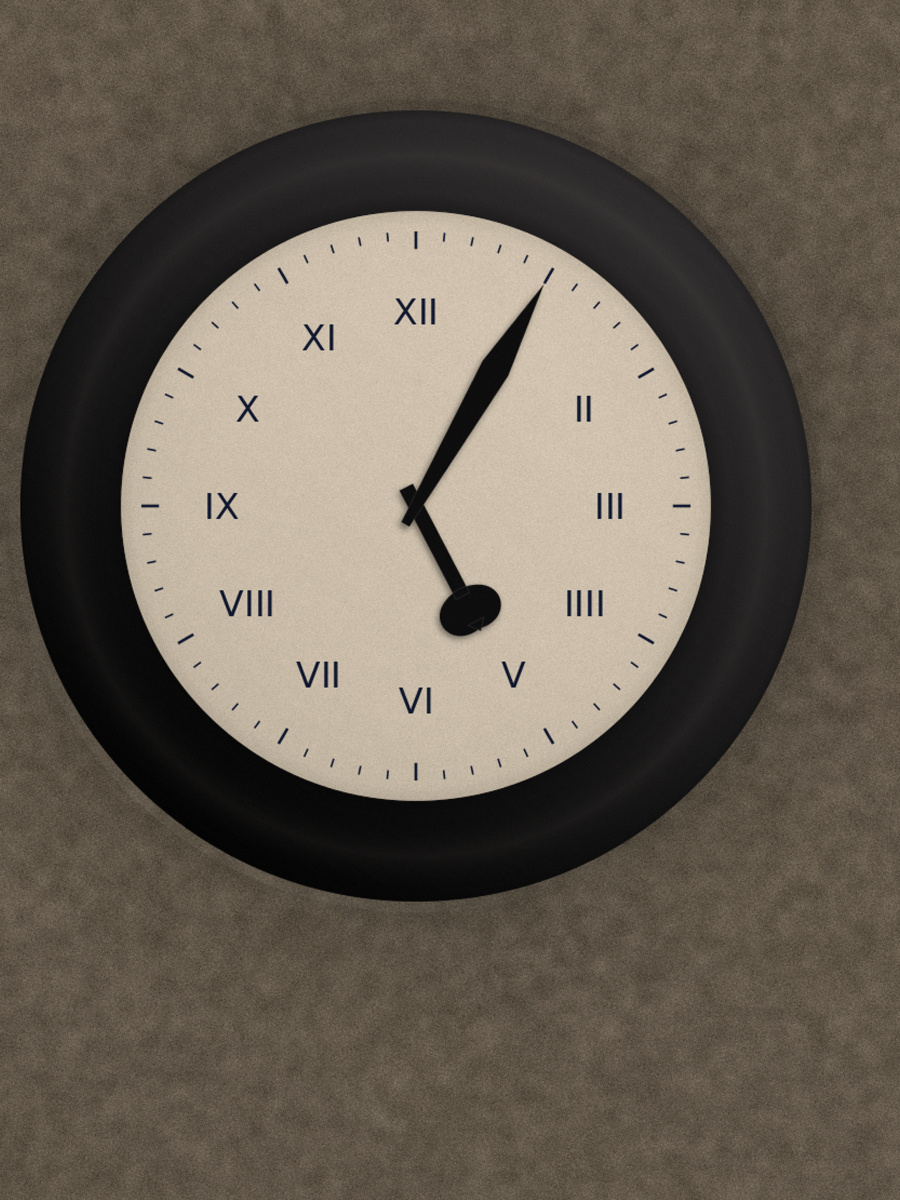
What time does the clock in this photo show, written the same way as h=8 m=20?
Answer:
h=5 m=5
